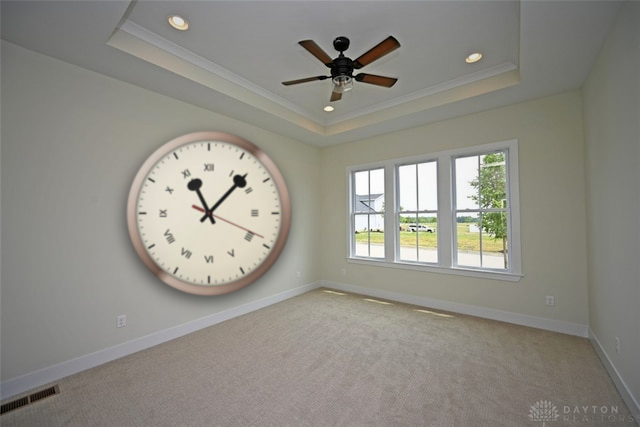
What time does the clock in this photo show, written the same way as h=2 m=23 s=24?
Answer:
h=11 m=7 s=19
